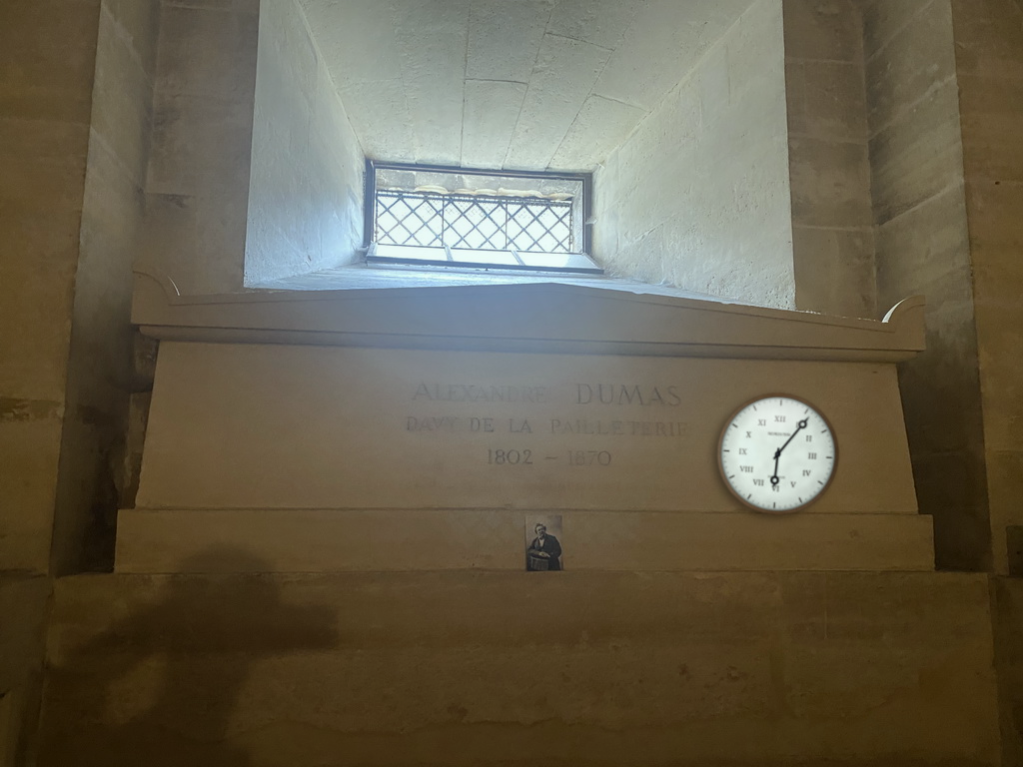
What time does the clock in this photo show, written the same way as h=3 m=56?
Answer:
h=6 m=6
